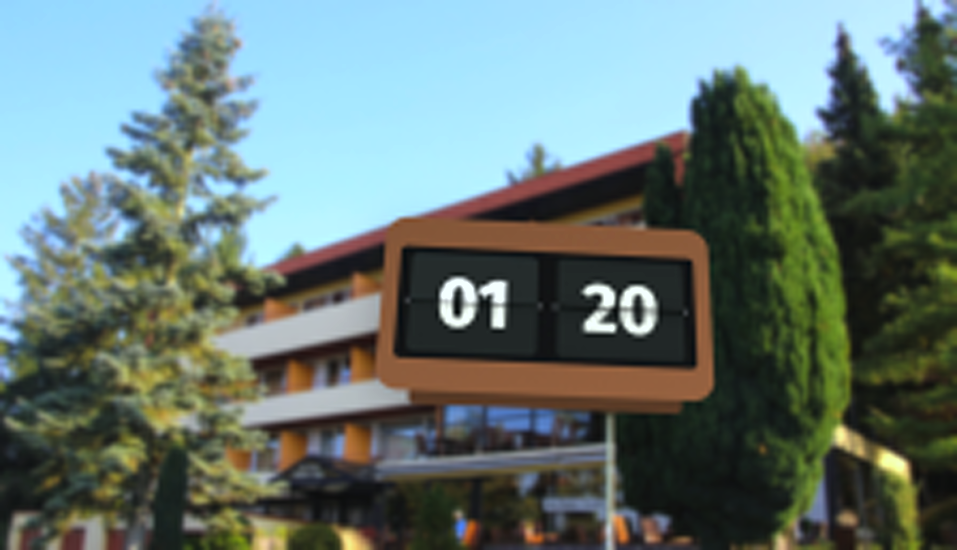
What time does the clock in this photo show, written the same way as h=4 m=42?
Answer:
h=1 m=20
